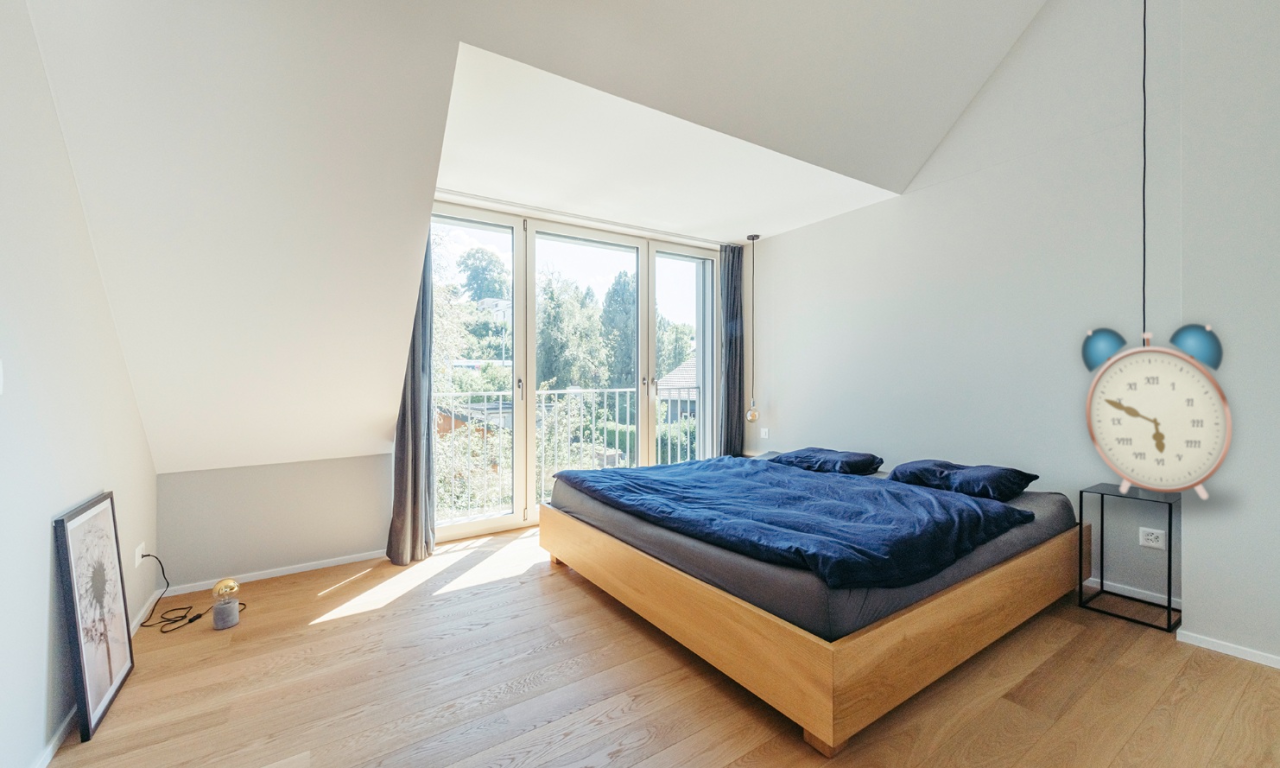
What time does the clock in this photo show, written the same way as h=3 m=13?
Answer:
h=5 m=49
